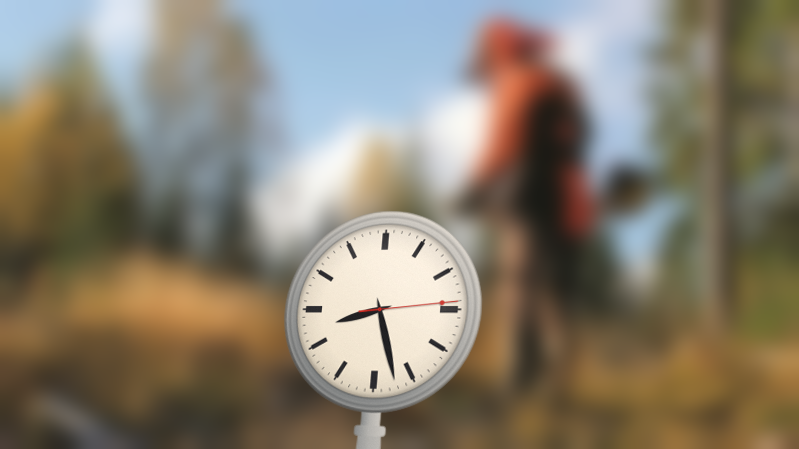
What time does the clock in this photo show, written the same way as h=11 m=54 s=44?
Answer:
h=8 m=27 s=14
